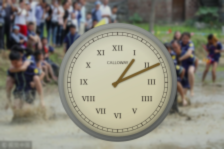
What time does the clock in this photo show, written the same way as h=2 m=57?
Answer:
h=1 m=11
